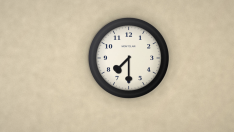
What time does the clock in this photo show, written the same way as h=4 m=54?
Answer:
h=7 m=30
